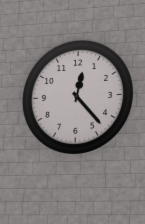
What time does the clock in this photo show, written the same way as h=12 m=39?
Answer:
h=12 m=23
